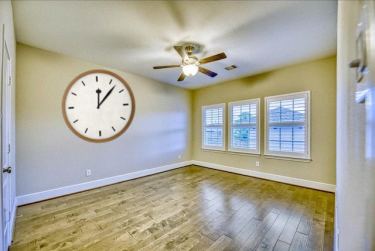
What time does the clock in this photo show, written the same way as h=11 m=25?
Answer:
h=12 m=7
